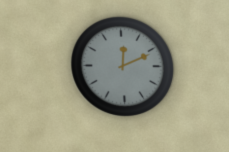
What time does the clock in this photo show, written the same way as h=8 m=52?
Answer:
h=12 m=11
